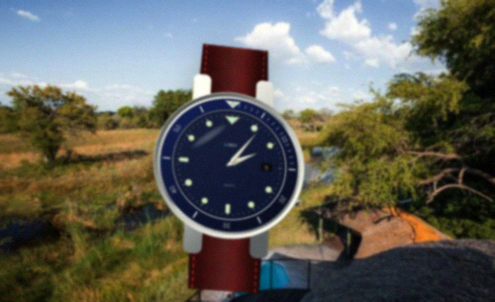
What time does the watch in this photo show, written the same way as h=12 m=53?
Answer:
h=2 m=6
